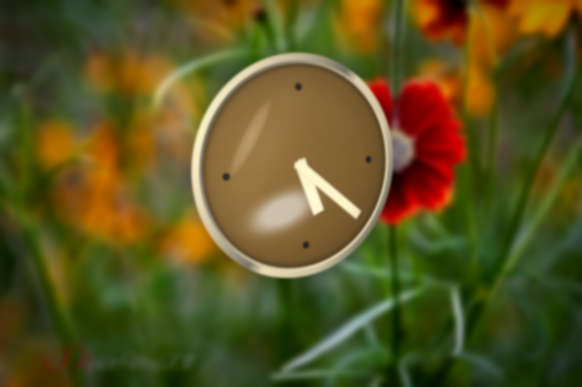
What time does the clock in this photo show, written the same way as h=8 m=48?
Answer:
h=5 m=22
